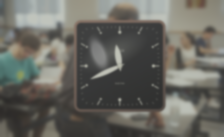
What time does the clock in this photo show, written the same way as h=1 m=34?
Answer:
h=11 m=41
